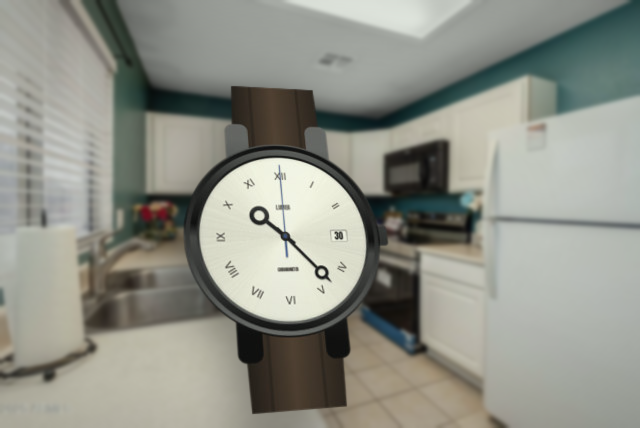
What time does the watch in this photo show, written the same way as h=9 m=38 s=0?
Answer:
h=10 m=23 s=0
